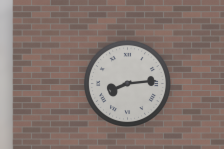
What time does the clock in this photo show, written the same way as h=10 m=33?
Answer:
h=8 m=14
